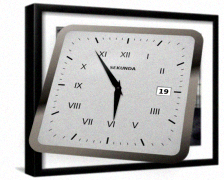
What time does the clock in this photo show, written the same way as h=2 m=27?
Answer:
h=5 m=54
